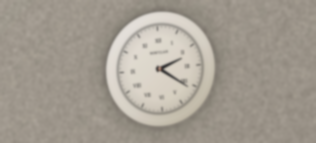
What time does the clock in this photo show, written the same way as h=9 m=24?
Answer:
h=2 m=21
